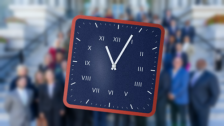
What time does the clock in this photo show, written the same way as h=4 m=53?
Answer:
h=11 m=4
